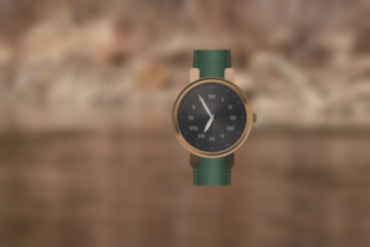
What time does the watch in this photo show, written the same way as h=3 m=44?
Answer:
h=6 m=55
